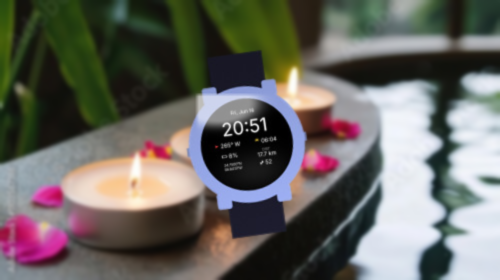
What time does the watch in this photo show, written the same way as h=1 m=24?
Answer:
h=20 m=51
